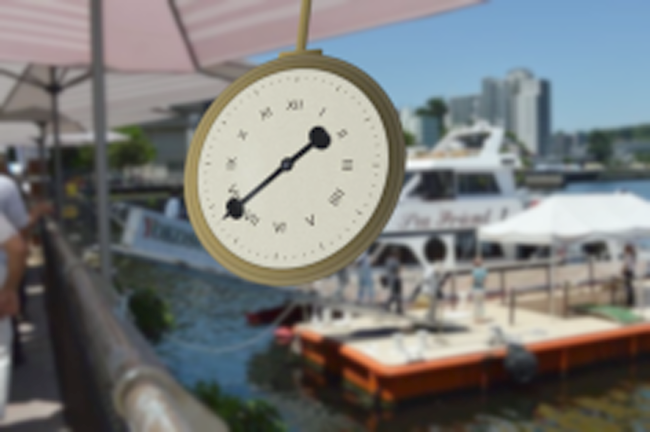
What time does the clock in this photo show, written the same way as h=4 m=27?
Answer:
h=1 m=38
